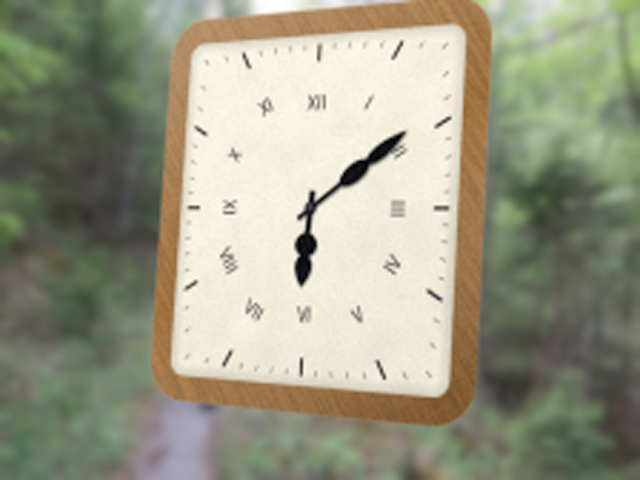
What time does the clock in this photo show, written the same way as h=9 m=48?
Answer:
h=6 m=9
